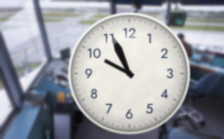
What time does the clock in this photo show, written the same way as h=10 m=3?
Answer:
h=9 m=56
